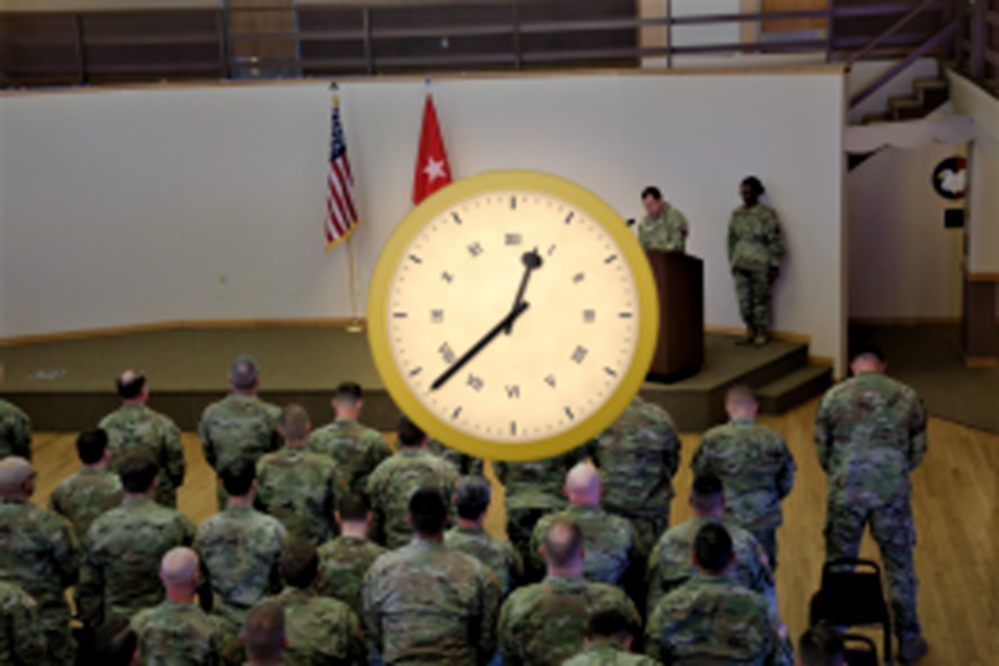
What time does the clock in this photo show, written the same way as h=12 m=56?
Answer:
h=12 m=38
